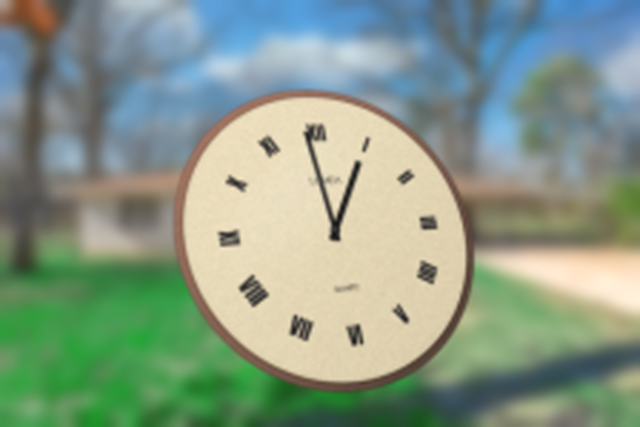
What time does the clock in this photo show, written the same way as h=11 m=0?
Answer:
h=12 m=59
